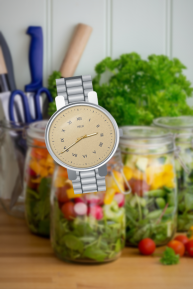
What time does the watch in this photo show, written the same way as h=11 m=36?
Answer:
h=2 m=40
